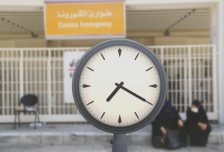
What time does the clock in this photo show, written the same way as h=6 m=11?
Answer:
h=7 m=20
